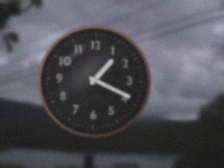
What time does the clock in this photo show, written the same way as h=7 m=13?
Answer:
h=1 m=19
